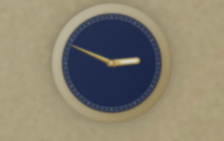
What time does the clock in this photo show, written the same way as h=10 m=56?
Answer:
h=2 m=49
